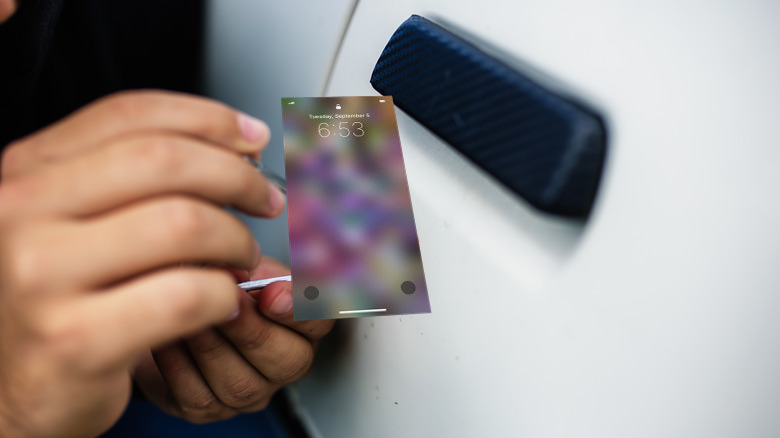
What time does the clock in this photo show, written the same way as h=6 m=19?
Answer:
h=6 m=53
